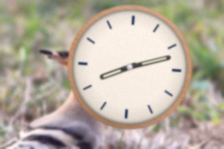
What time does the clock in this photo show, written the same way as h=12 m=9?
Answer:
h=8 m=12
